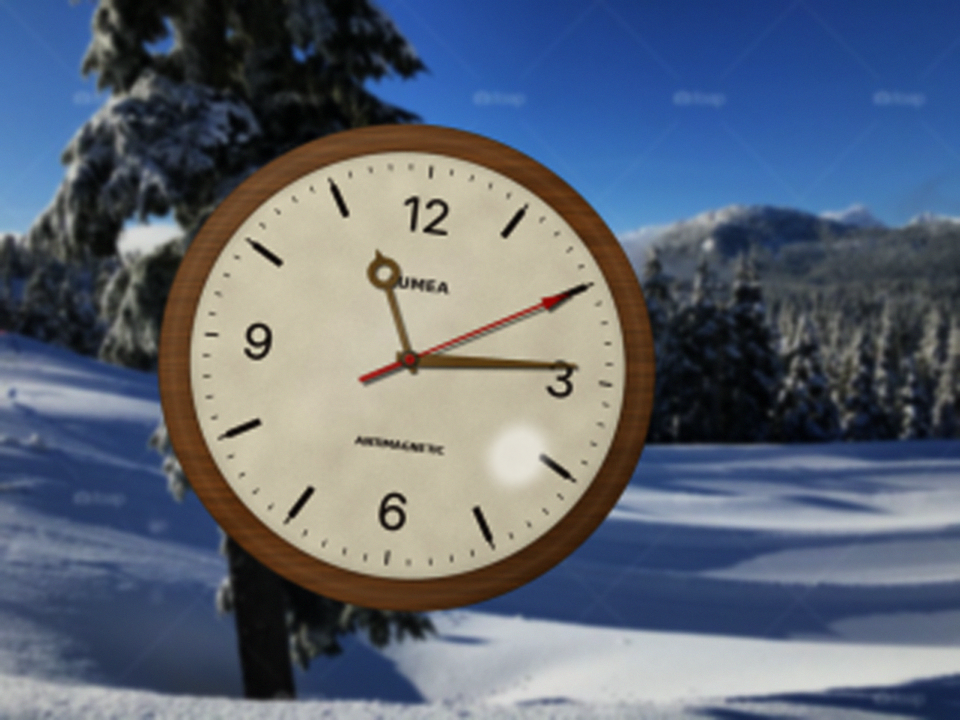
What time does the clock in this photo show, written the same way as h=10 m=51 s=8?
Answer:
h=11 m=14 s=10
